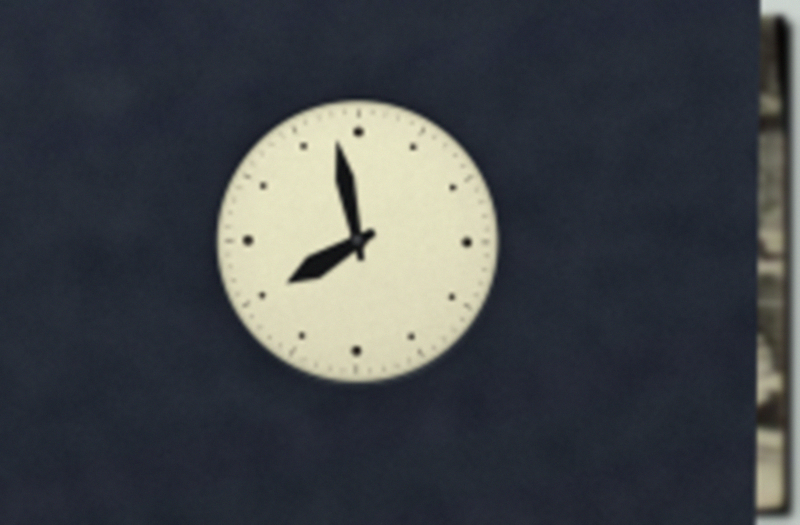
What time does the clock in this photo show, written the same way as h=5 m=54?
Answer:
h=7 m=58
